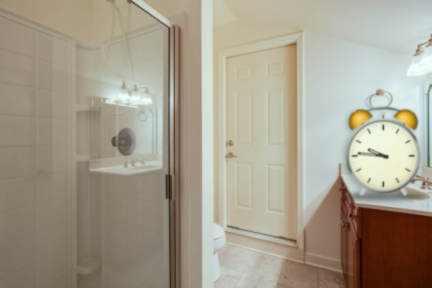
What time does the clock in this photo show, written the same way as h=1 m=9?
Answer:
h=9 m=46
